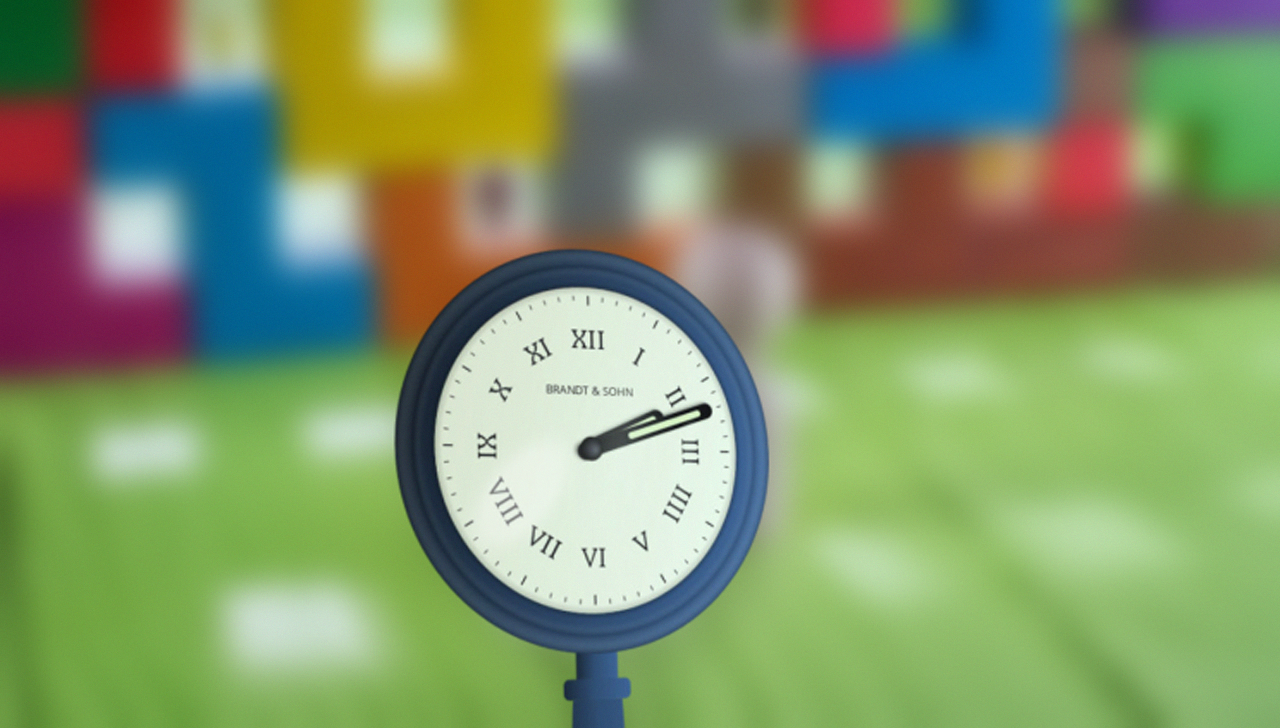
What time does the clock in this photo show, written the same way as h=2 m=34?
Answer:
h=2 m=12
